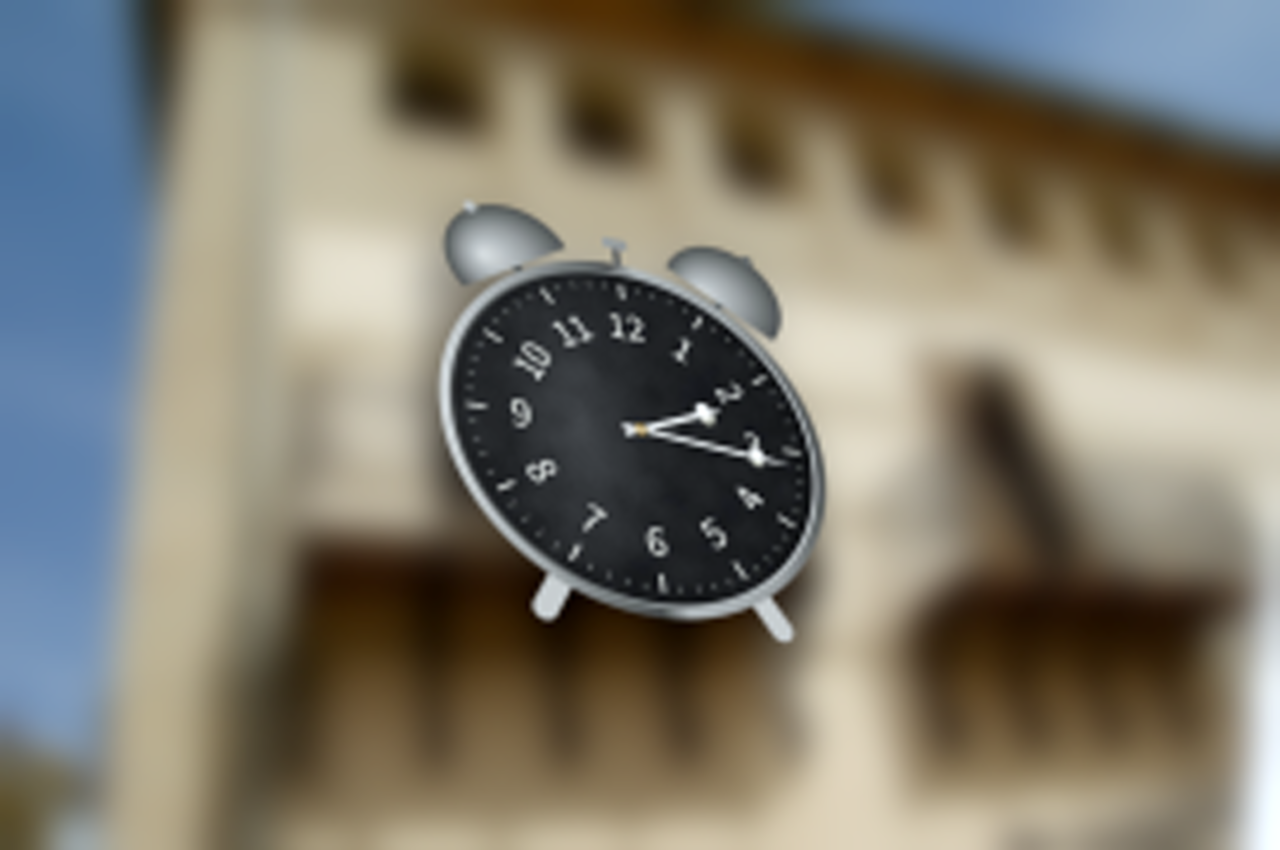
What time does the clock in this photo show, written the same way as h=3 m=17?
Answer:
h=2 m=16
